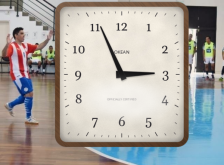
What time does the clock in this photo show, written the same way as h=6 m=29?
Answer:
h=2 m=56
